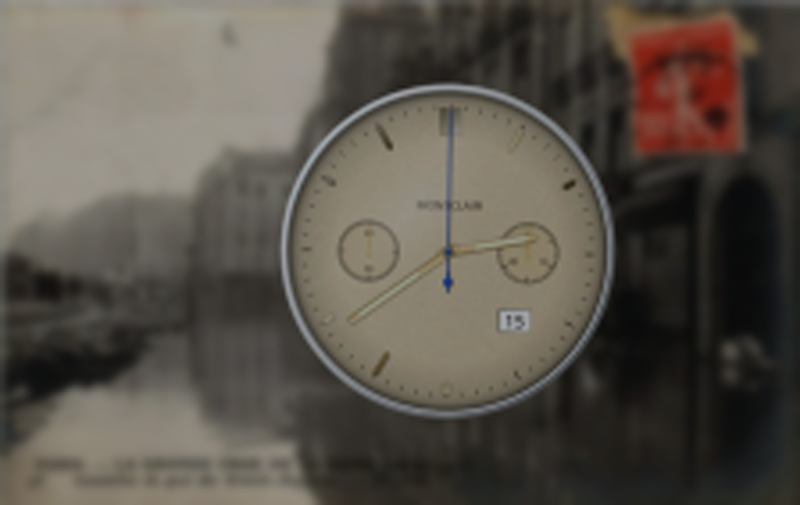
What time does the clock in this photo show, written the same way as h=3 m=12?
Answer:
h=2 m=39
